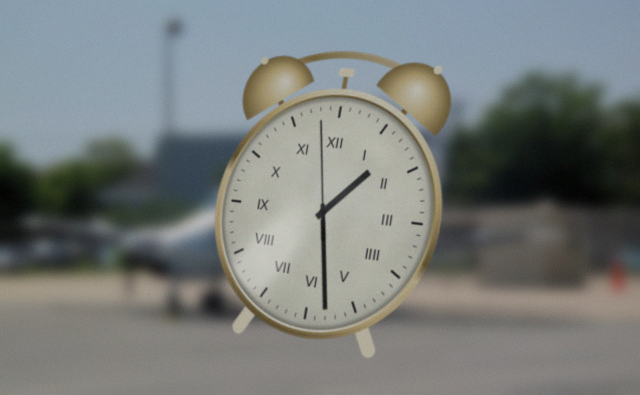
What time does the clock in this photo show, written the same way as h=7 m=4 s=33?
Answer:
h=1 m=27 s=58
